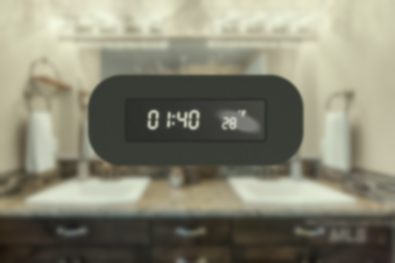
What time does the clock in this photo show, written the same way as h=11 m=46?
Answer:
h=1 m=40
